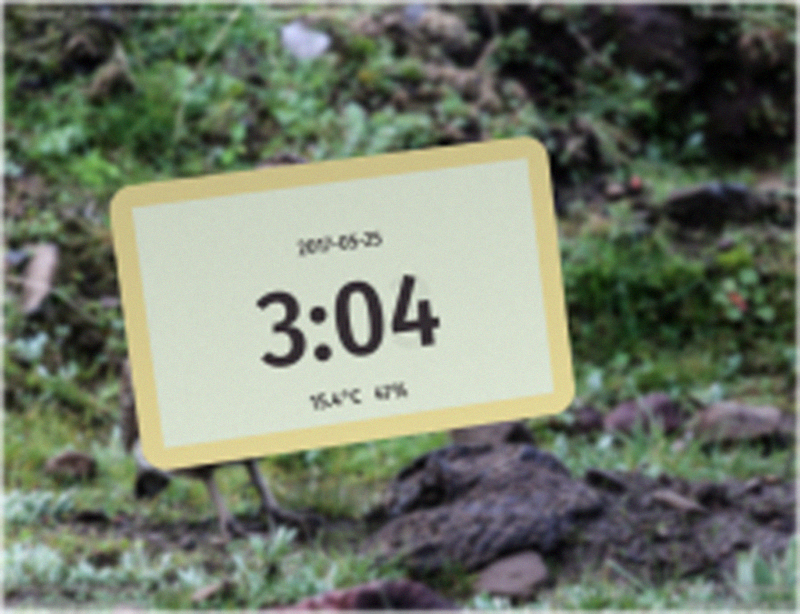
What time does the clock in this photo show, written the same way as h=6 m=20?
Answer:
h=3 m=4
